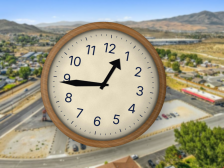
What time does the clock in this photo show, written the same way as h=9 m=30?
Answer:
h=12 m=44
